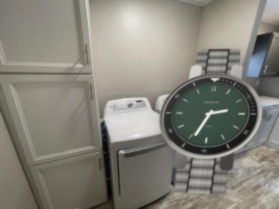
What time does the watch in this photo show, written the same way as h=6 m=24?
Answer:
h=2 m=34
